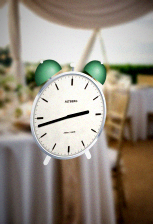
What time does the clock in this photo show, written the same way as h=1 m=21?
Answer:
h=2 m=43
